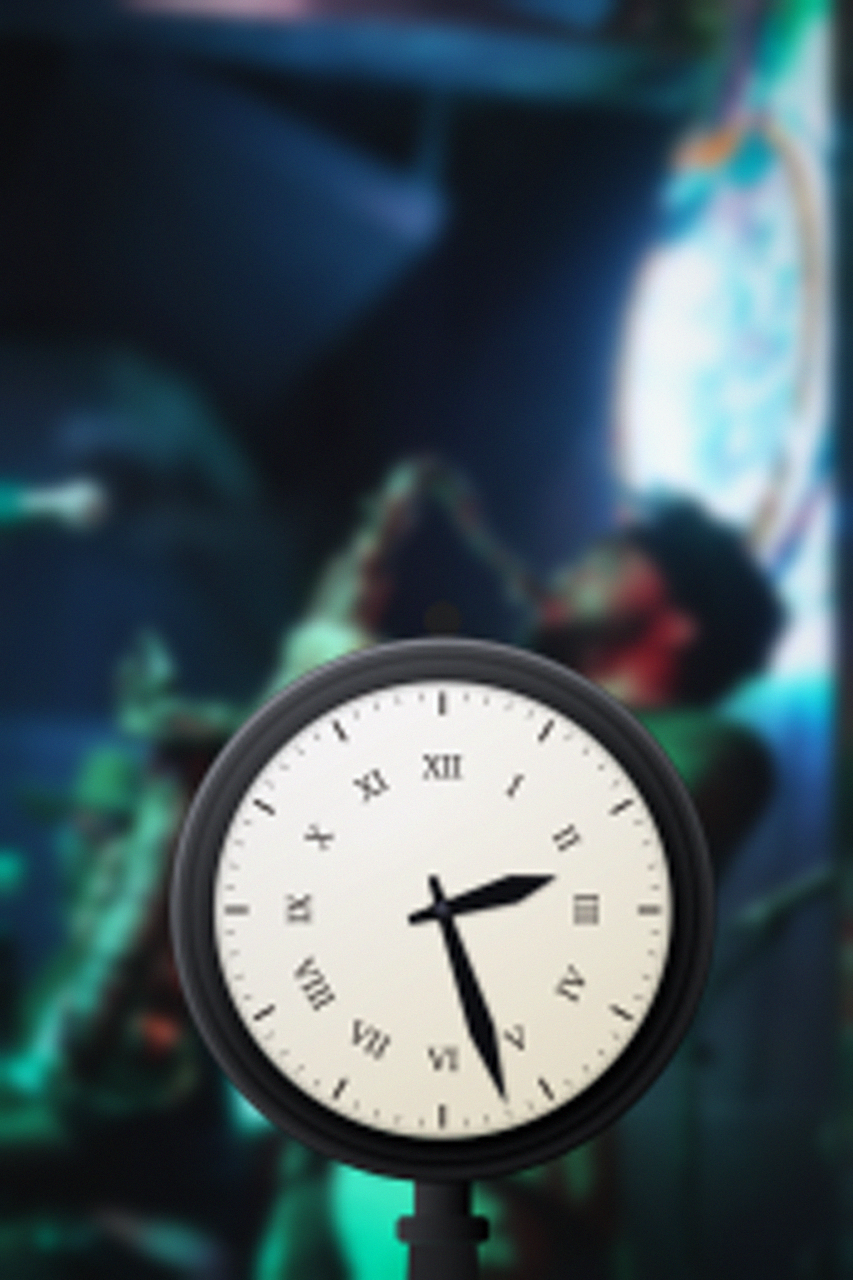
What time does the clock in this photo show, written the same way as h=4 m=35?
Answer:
h=2 m=27
